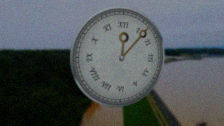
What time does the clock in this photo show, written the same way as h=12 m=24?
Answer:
h=12 m=7
